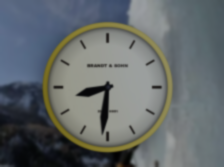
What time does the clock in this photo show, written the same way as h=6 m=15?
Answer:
h=8 m=31
